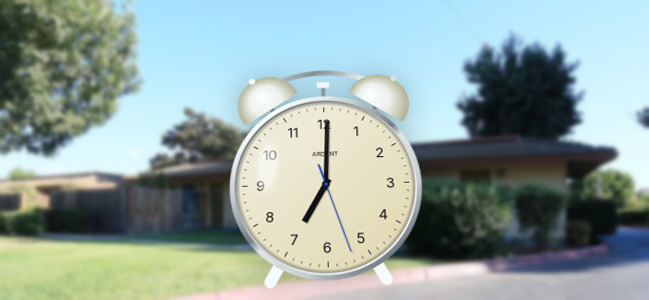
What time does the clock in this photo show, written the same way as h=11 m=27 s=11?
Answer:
h=7 m=0 s=27
